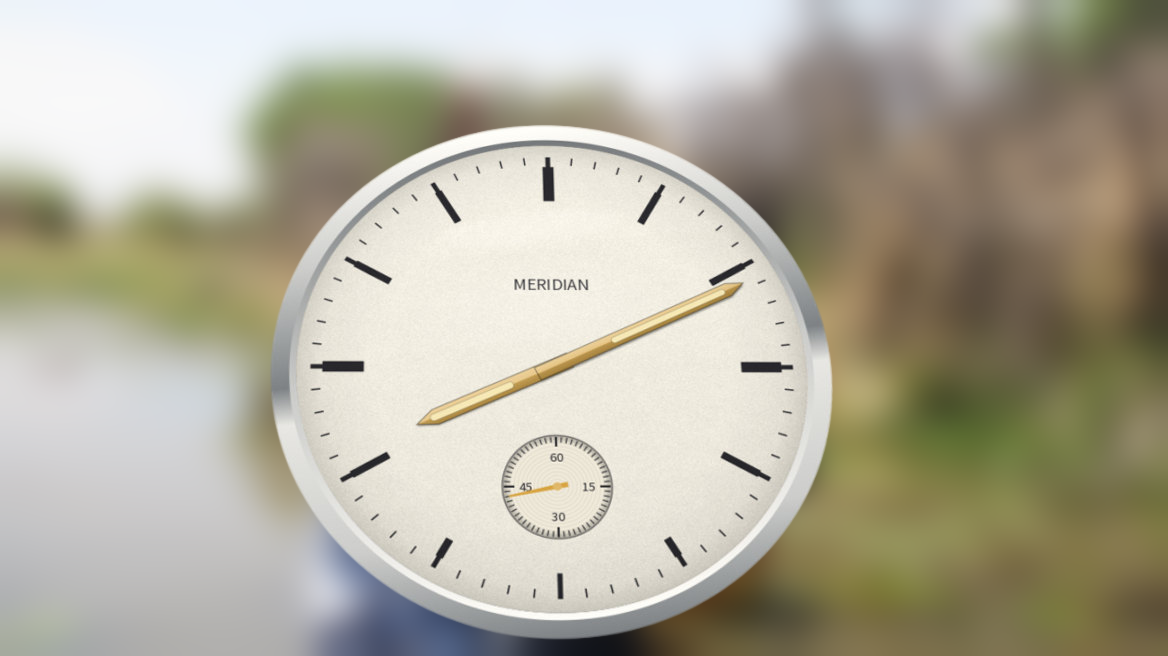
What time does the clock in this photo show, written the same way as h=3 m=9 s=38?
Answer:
h=8 m=10 s=43
